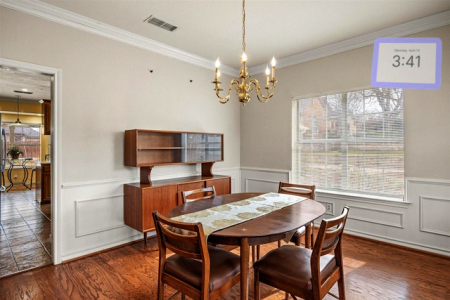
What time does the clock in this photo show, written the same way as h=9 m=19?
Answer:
h=3 m=41
